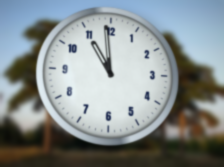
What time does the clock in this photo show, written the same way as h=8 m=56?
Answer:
h=10 m=59
